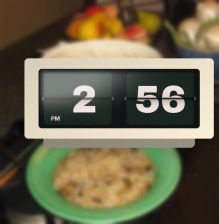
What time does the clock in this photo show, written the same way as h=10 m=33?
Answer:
h=2 m=56
